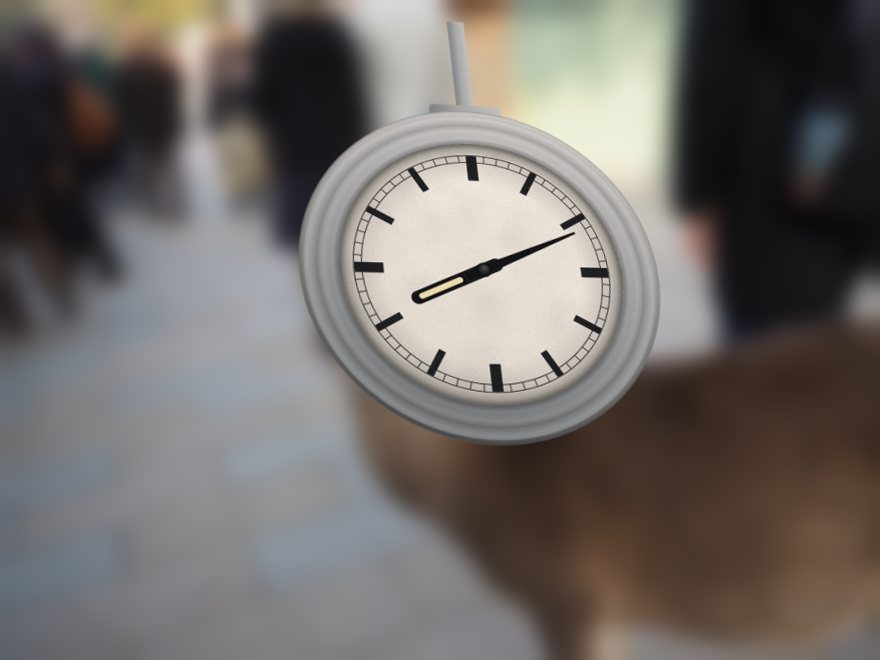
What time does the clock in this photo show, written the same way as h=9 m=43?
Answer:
h=8 m=11
